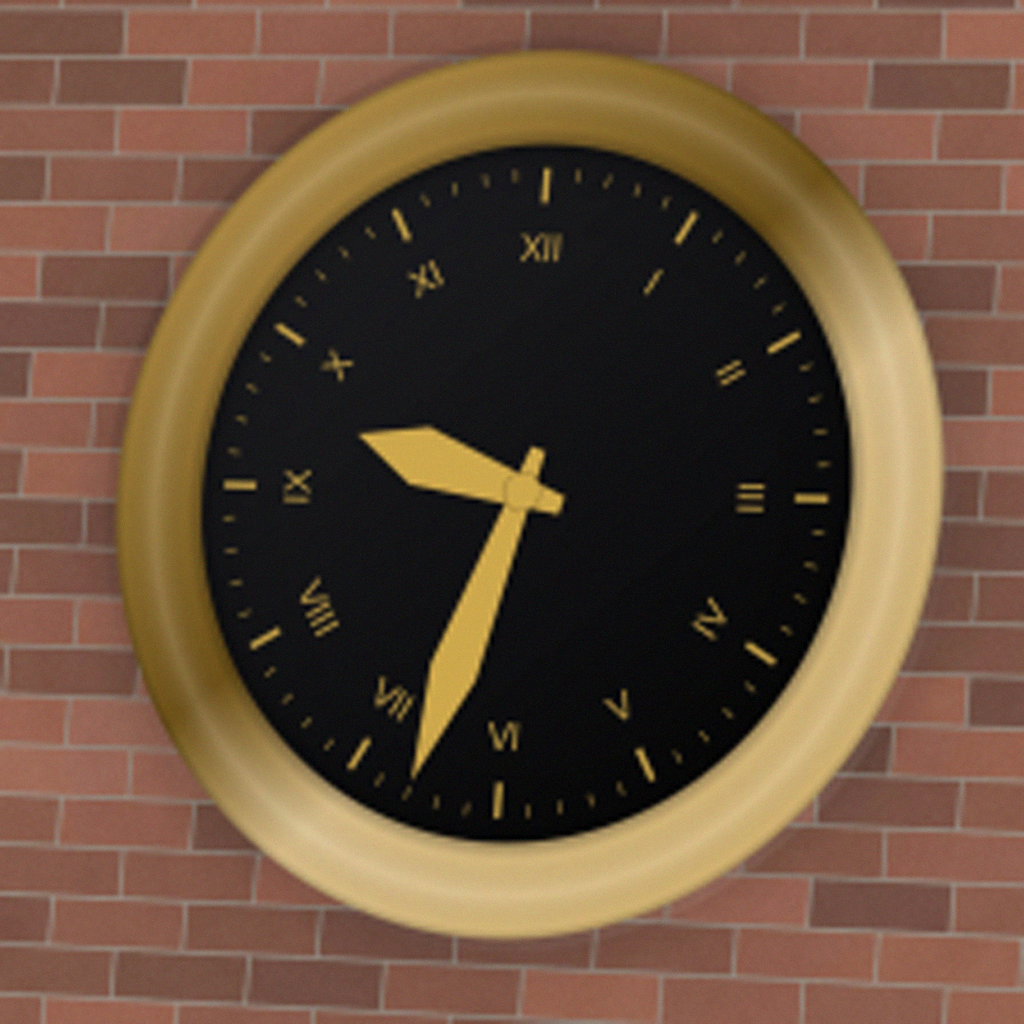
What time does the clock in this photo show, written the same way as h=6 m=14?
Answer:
h=9 m=33
